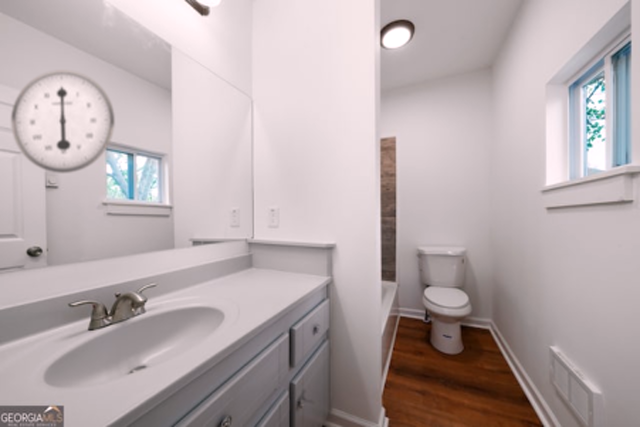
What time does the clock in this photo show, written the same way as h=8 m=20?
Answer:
h=6 m=0
